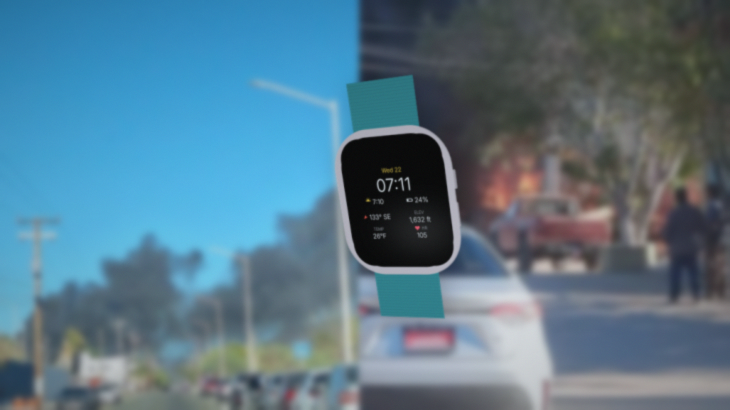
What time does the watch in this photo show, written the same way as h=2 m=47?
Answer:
h=7 m=11
